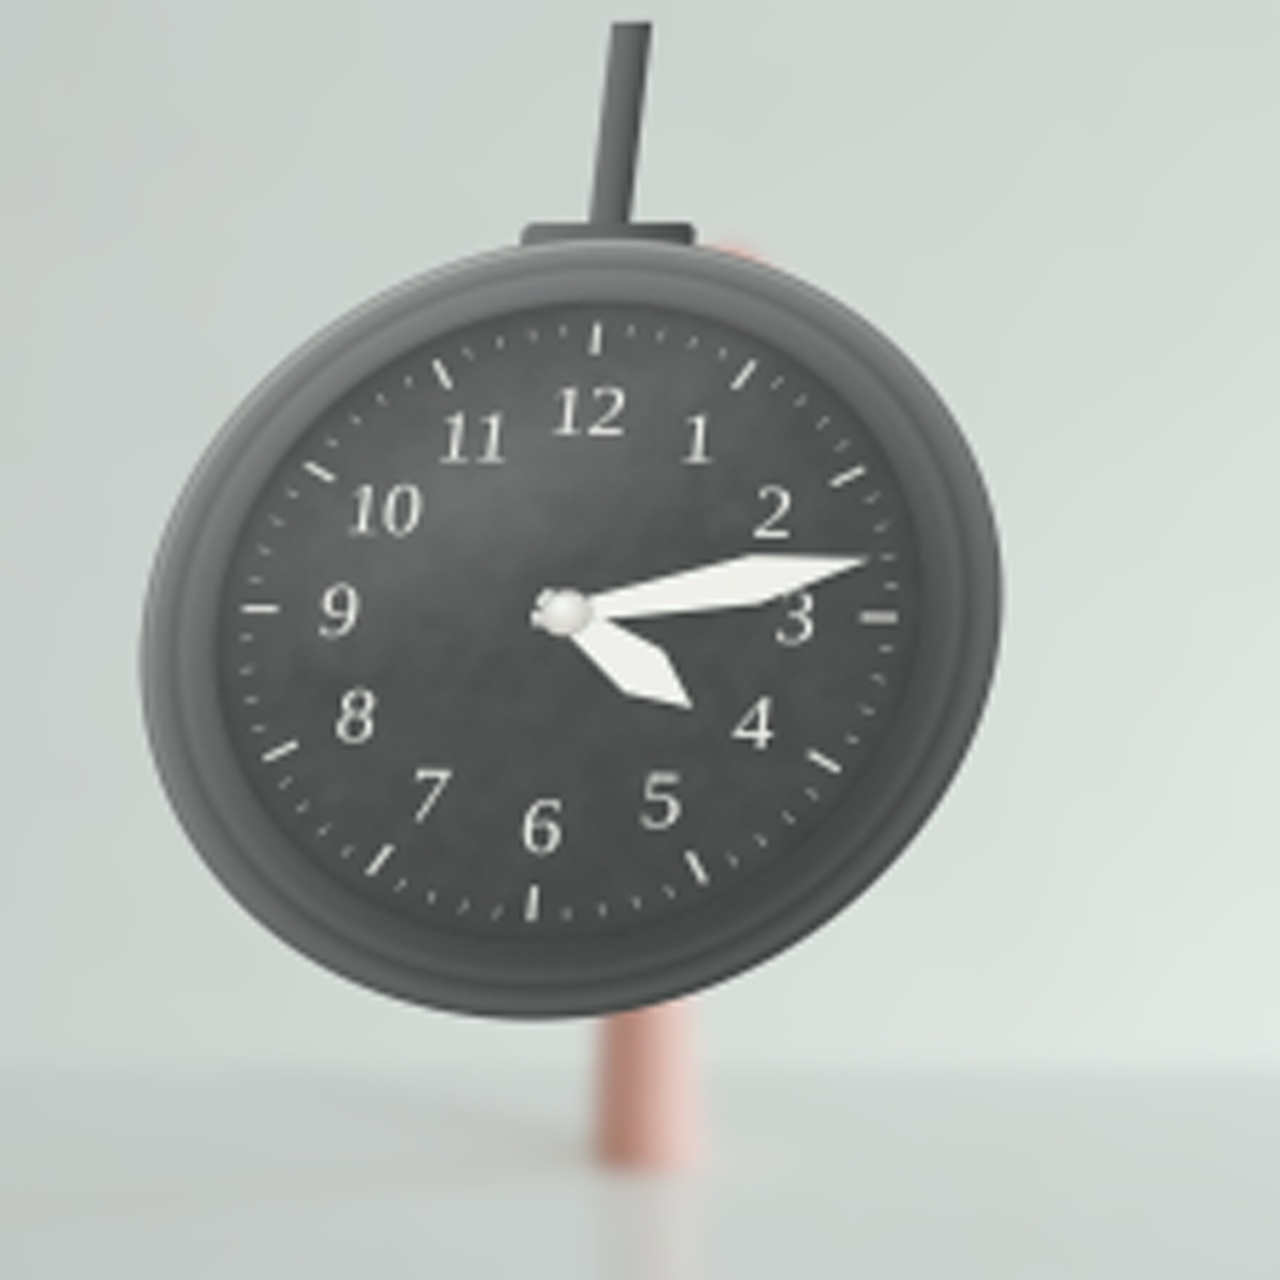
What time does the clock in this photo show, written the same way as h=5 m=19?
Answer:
h=4 m=13
